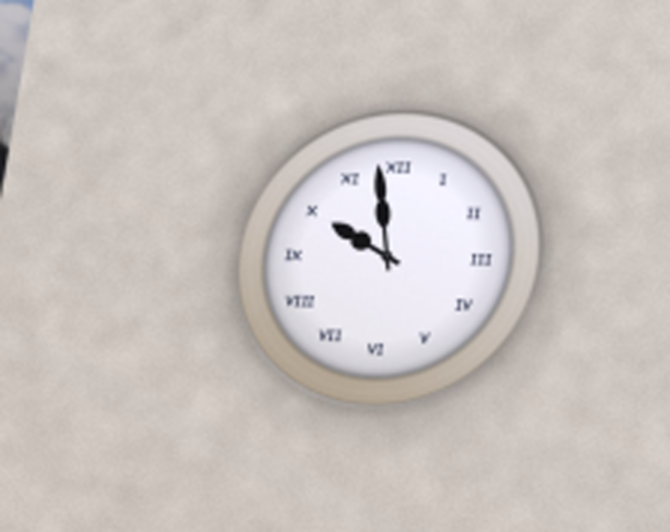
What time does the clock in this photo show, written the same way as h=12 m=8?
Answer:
h=9 m=58
